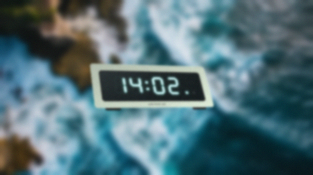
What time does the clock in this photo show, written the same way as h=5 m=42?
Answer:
h=14 m=2
